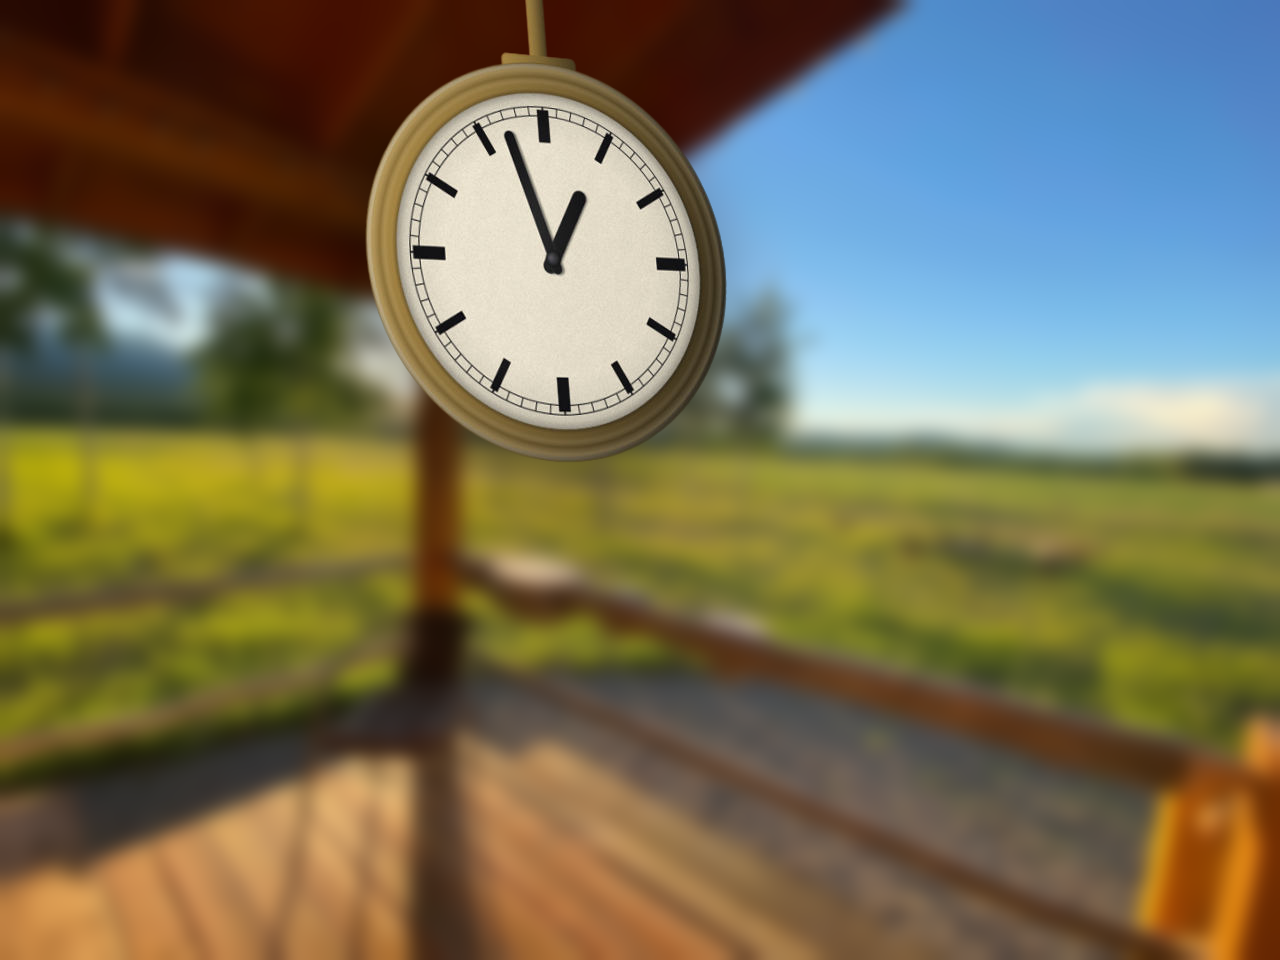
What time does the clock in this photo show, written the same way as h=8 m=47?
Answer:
h=12 m=57
